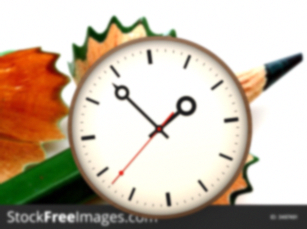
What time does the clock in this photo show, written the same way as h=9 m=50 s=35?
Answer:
h=1 m=53 s=38
